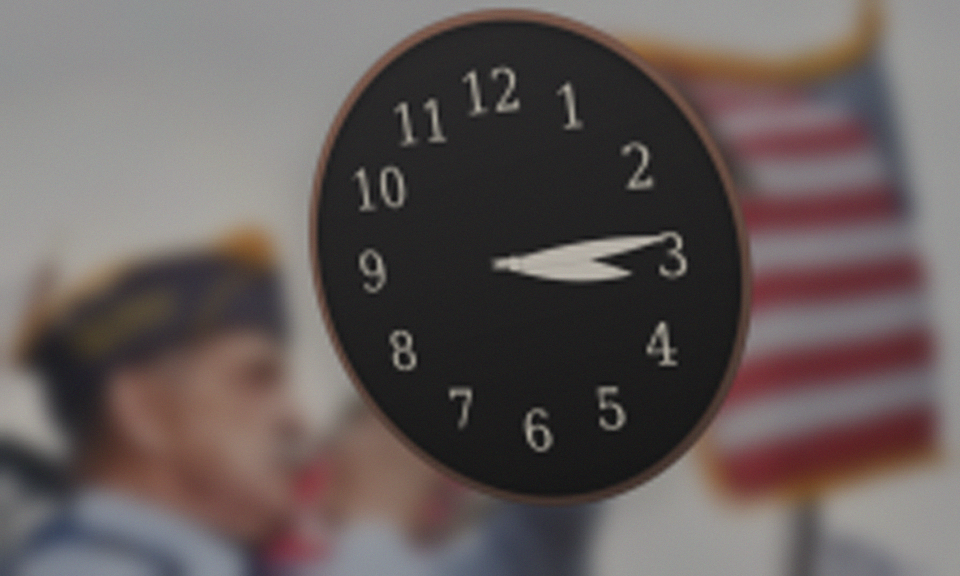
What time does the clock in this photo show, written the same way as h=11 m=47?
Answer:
h=3 m=14
